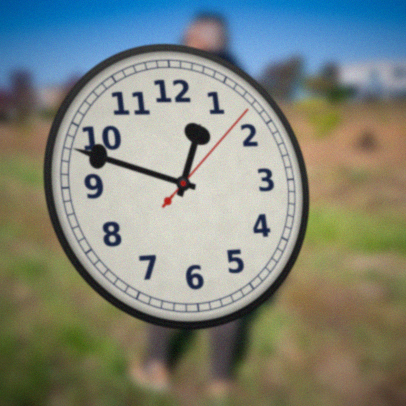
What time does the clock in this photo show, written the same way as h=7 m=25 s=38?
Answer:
h=12 m=48 s=8
